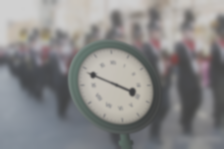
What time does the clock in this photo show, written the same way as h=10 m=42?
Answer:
h=3 m=49
